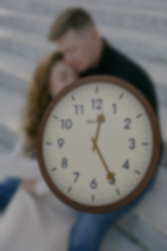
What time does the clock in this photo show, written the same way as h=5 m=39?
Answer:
h=12 m=25
